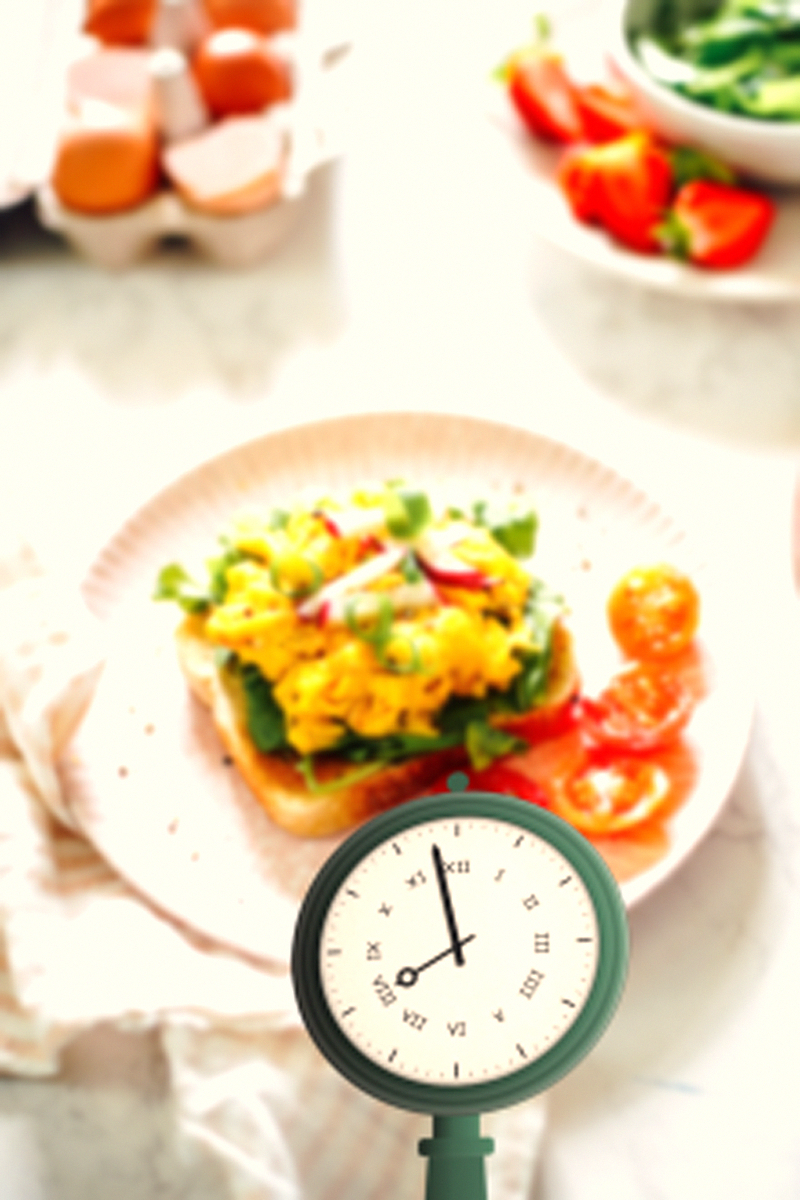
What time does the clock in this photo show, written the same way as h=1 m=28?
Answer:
h=7 m=58
